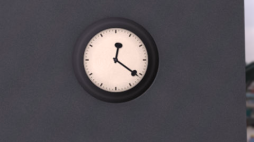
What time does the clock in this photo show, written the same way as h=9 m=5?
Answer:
h=12 m=21
